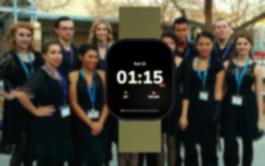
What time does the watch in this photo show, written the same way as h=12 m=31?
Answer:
h=1 m=15
